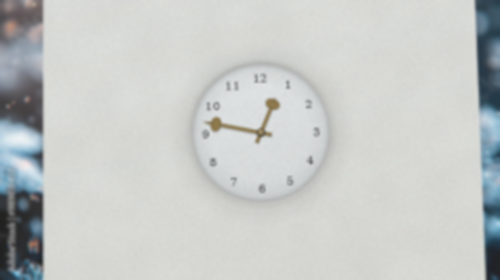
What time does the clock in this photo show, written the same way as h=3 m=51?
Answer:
h=12 m=47
